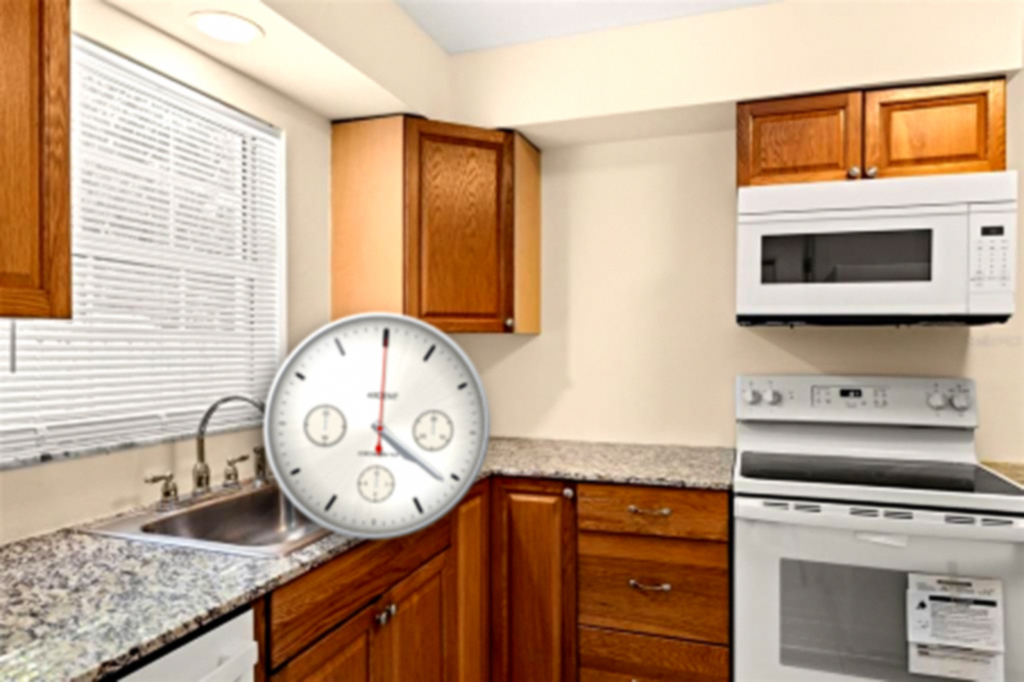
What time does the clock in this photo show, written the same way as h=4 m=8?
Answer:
h=4 m=21
